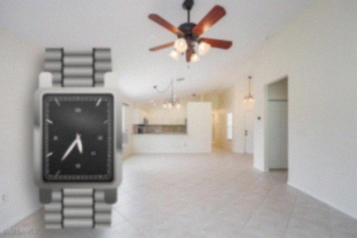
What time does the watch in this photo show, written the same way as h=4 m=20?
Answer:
h=5 m=36
